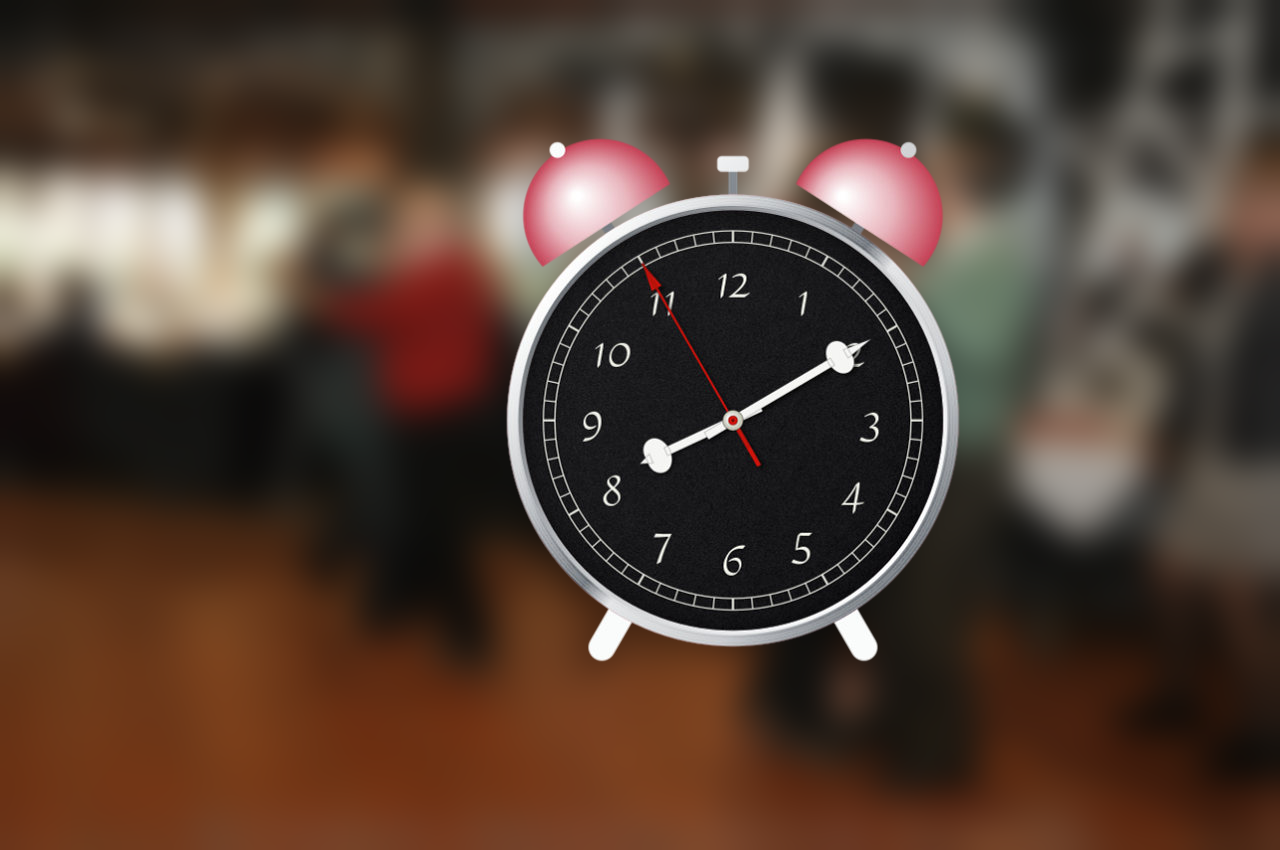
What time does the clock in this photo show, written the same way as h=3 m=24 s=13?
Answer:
h=8 m=9 s=55
